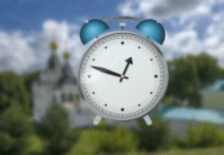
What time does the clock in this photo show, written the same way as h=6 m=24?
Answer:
h=12 m=48
